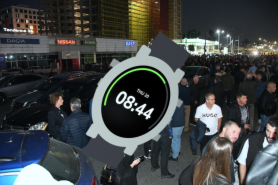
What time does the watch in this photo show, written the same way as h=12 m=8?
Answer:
h=8 m=44
